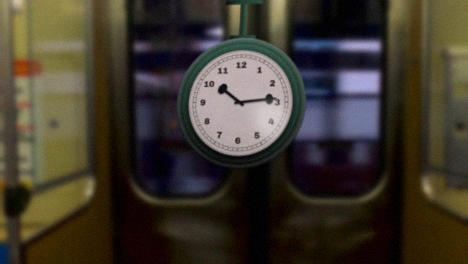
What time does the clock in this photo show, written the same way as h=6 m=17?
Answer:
h=10 m=14
